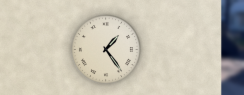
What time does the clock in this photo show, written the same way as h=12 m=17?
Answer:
h=1 m=24
